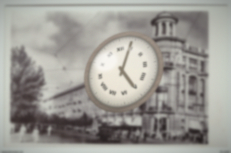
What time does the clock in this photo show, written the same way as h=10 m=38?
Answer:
h=5 m=4
